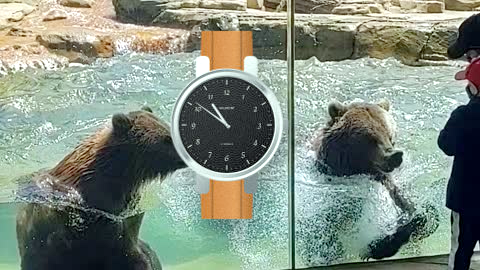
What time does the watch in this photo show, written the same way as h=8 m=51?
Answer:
h=10 m=51
